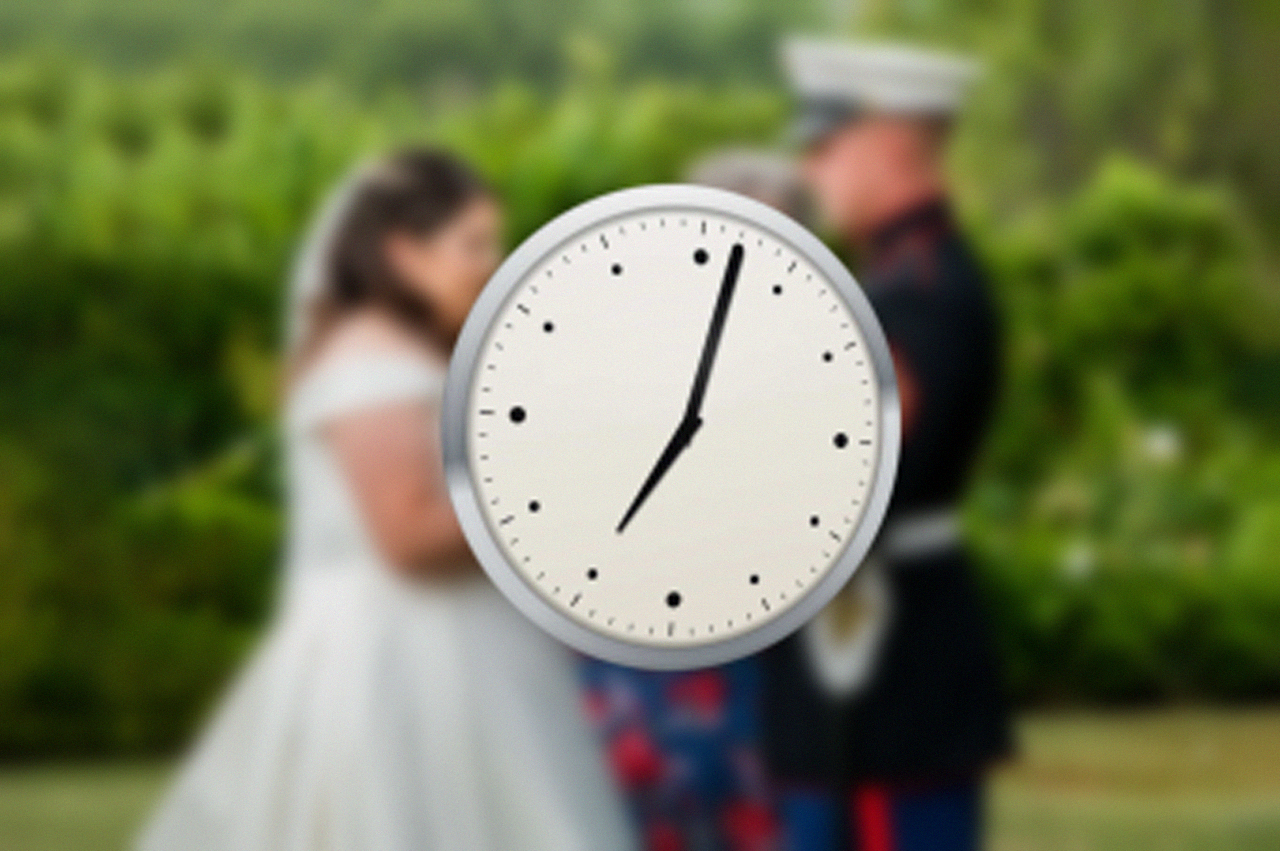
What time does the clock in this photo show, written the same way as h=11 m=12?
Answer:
h=7 m=2
